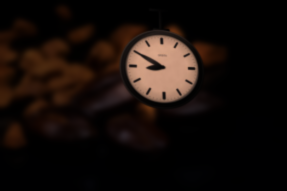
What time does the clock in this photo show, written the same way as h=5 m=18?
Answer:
h=8 m=50
